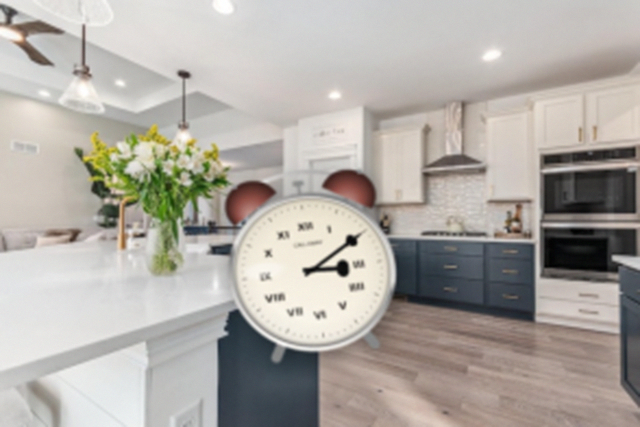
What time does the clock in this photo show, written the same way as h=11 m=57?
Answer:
h=3 m=10
